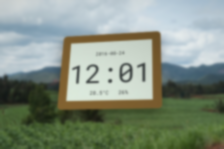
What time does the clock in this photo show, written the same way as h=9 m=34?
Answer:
h=12 m=1
